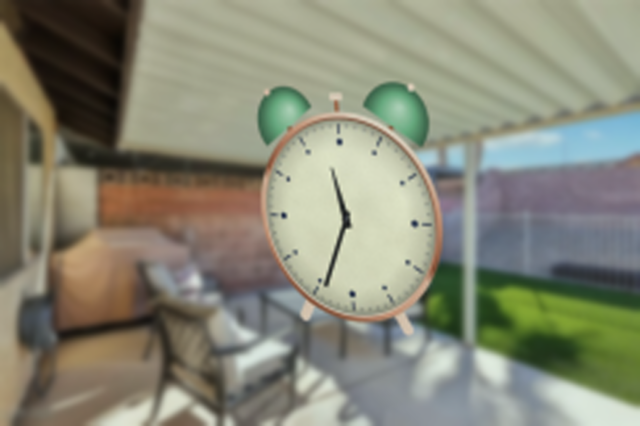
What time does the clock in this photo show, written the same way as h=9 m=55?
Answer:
h=11 m=34
